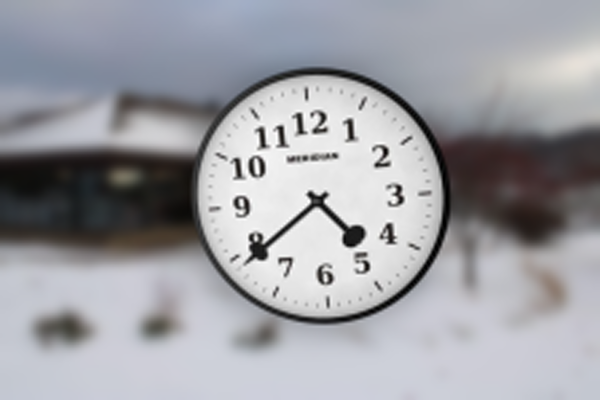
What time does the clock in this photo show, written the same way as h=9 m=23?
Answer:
h=4 m=39
